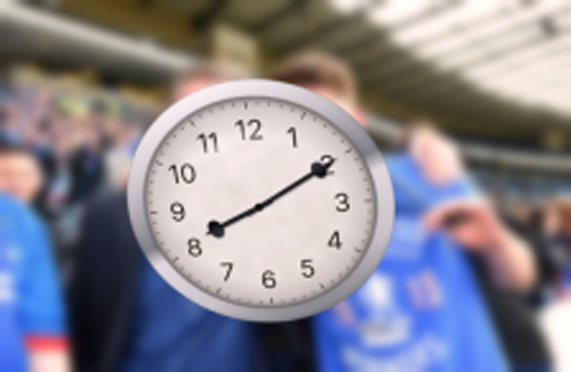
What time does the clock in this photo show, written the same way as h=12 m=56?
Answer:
h=8 m=10
